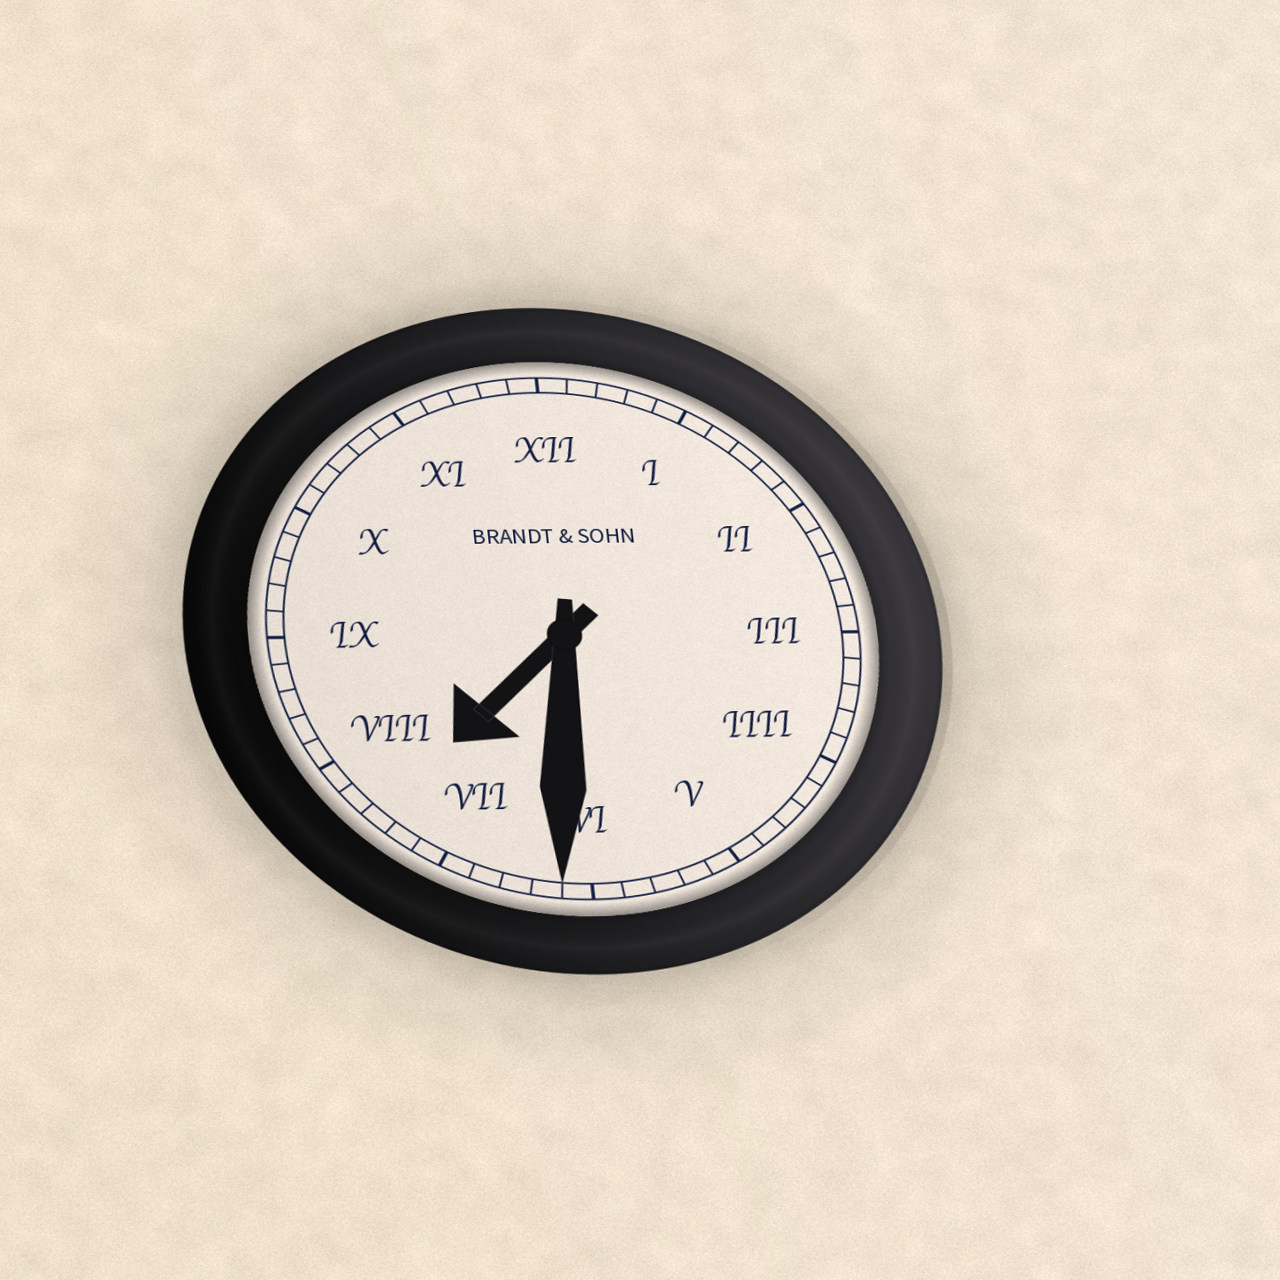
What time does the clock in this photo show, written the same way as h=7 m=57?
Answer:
h=7 m=31
